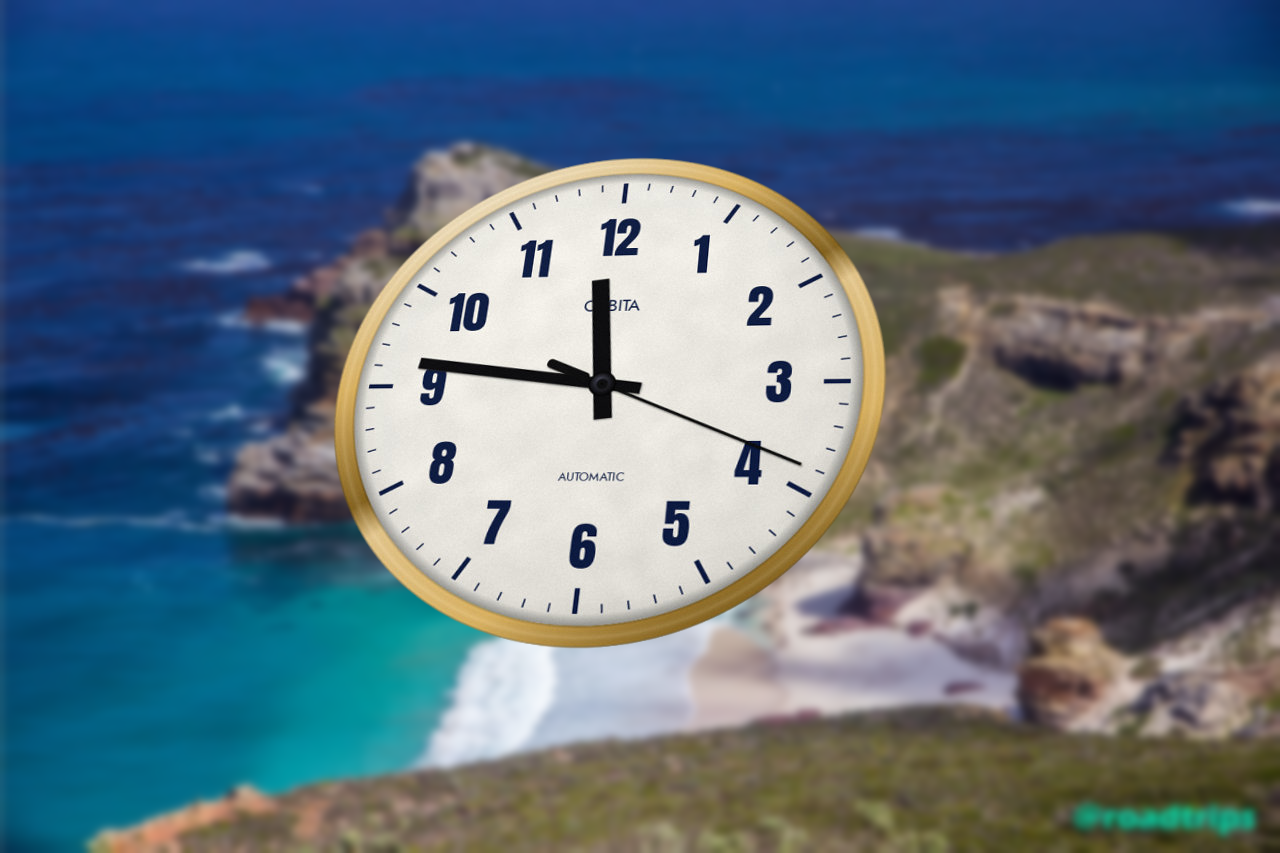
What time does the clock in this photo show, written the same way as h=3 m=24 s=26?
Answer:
h=11 m=46 s=19
